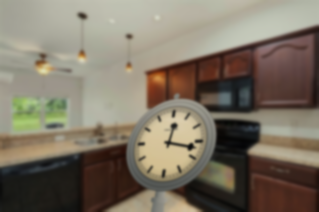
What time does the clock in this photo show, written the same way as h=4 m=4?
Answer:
h=12 m=17
